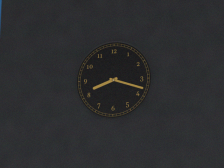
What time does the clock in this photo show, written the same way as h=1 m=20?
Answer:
h=8 m=18
